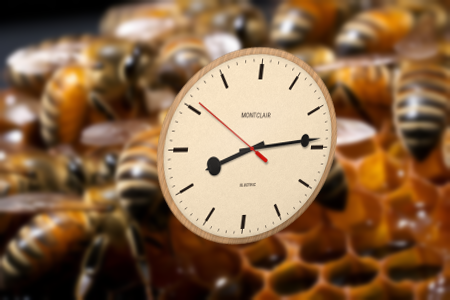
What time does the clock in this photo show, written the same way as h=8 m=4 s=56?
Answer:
h=8 m=13 s=51
